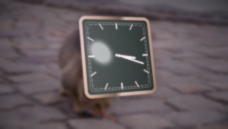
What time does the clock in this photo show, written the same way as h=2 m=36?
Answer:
h=3 m=18
